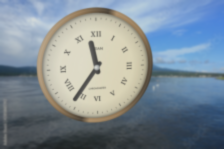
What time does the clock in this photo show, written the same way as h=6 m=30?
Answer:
h=11 m=36
